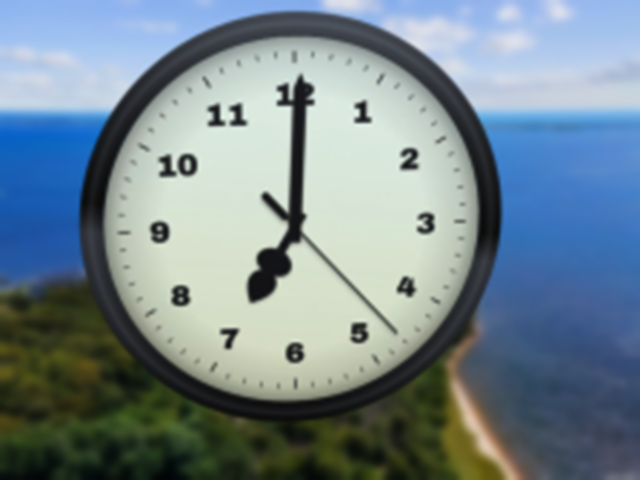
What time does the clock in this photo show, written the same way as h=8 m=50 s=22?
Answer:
h=7 m=0 s=23
